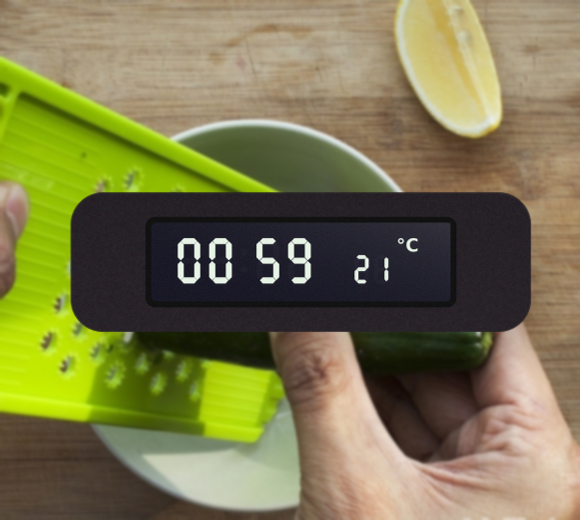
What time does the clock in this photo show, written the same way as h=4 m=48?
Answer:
h=0 m=59
